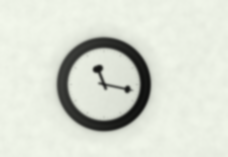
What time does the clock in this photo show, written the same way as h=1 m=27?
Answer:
h=11 m=17
